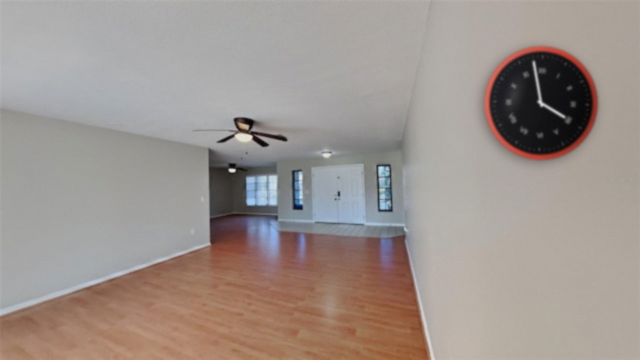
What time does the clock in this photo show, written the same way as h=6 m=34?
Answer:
h=3 m=58
